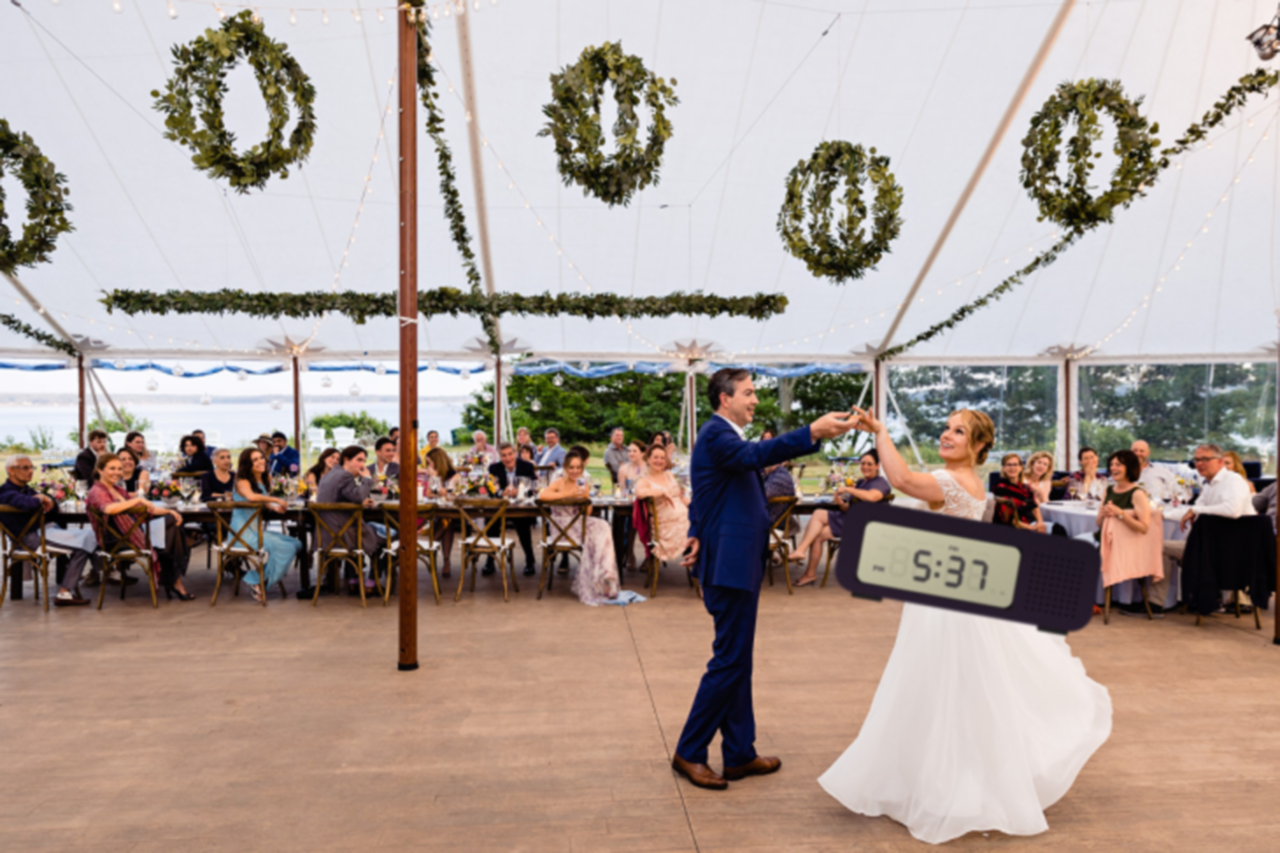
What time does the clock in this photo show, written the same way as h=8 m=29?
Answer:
h=5 m=37
